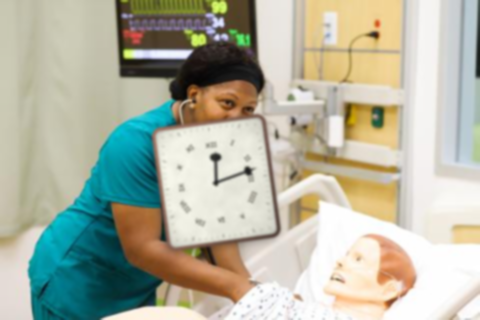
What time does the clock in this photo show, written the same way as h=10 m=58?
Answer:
h=12 m=13
